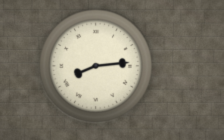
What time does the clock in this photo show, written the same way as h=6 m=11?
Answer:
h=8 m=14
